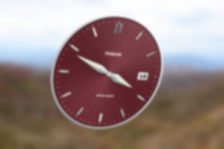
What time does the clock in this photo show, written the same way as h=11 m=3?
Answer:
h=3 m=49
